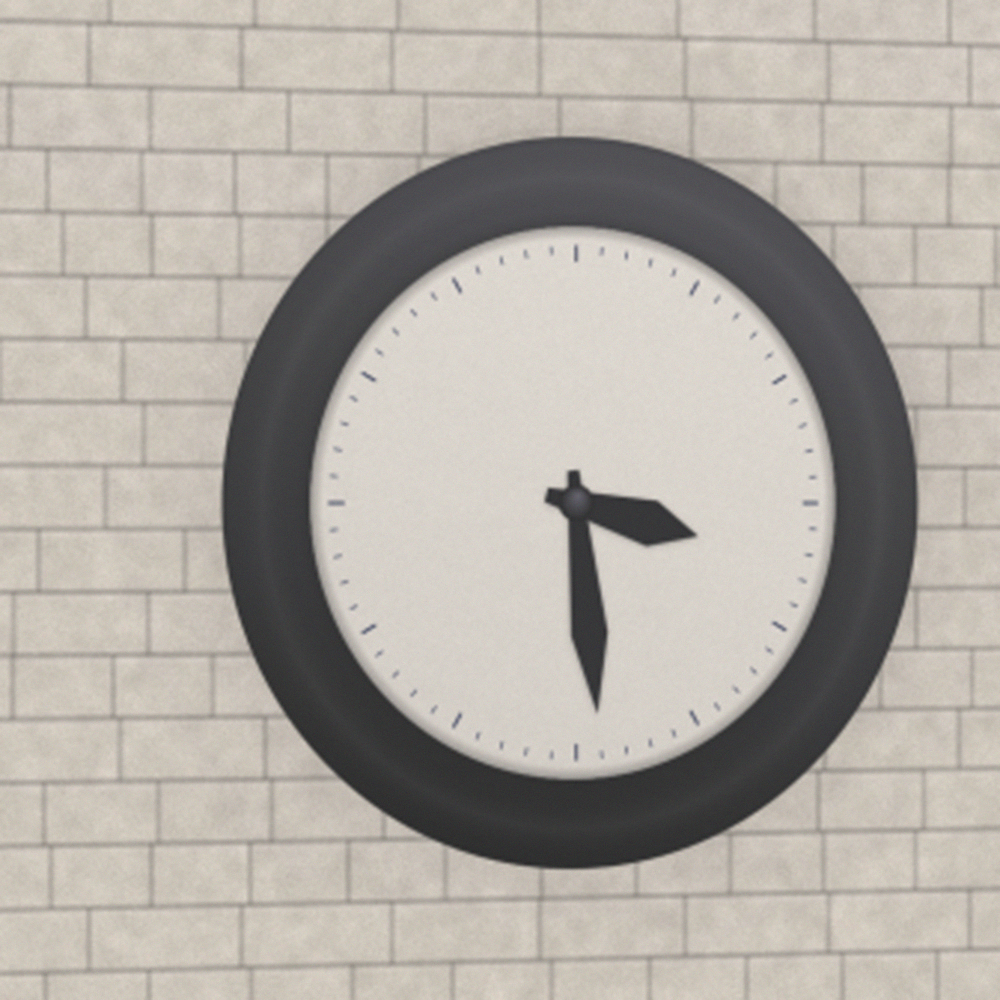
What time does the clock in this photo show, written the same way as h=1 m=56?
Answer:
h=3 m=29
